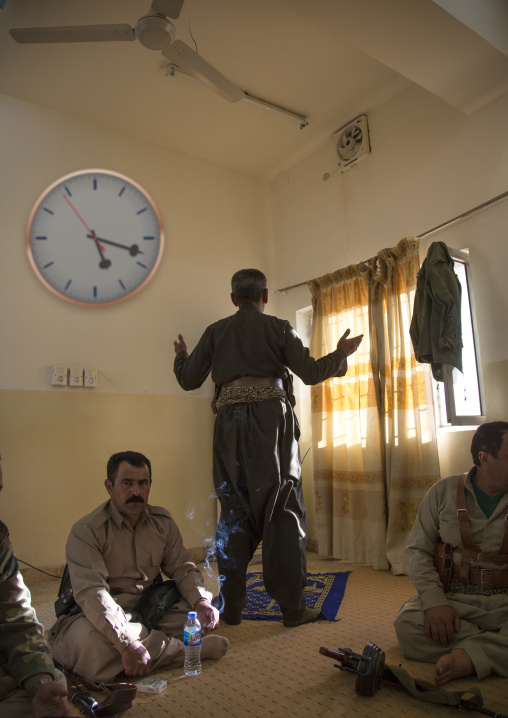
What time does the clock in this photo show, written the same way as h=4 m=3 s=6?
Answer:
h=5 m=17 s=54
